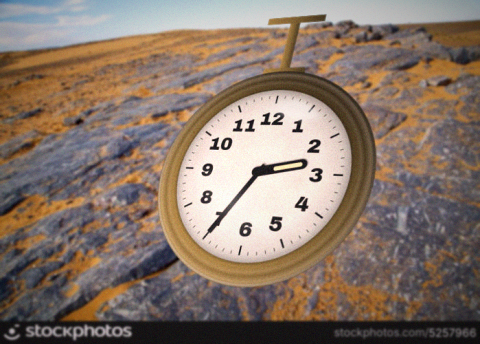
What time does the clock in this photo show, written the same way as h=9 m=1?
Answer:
h=2 m=35
